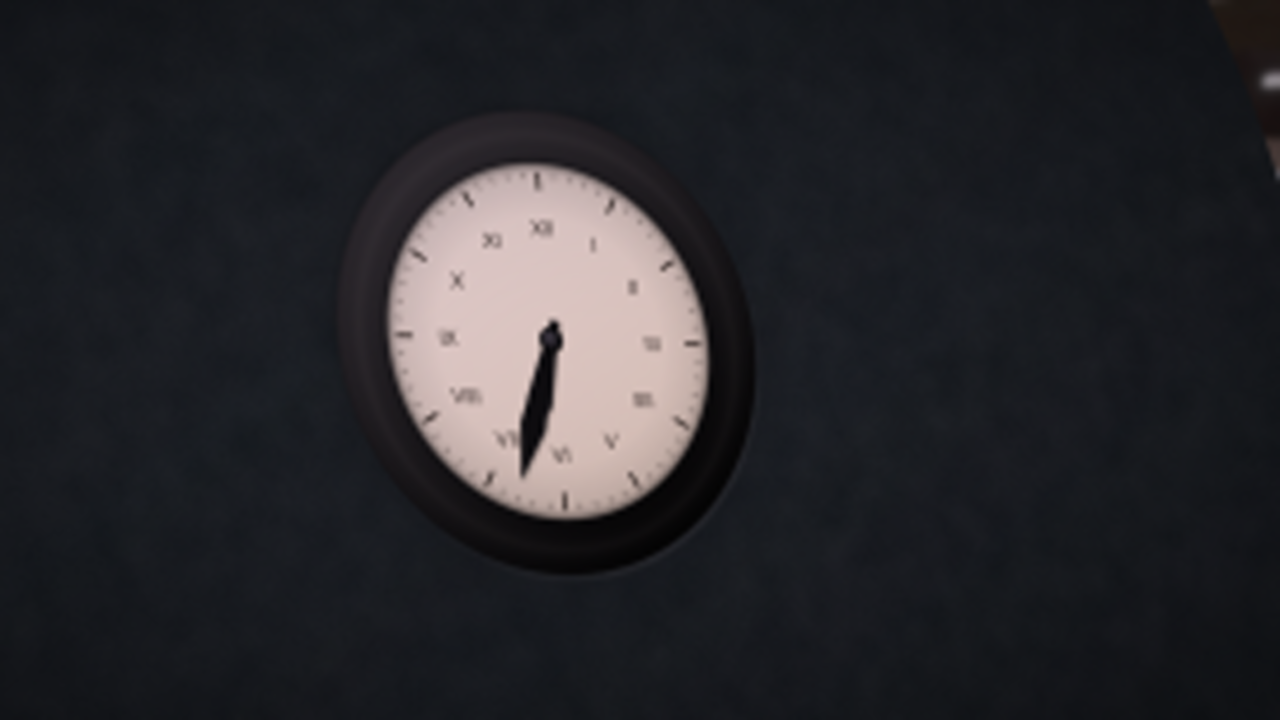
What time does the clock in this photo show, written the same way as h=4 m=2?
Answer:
h=6 m=33
